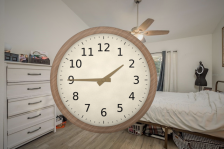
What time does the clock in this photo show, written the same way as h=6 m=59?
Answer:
h=1 m=45
